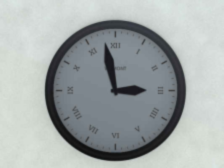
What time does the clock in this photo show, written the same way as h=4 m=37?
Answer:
h=2 m=58
